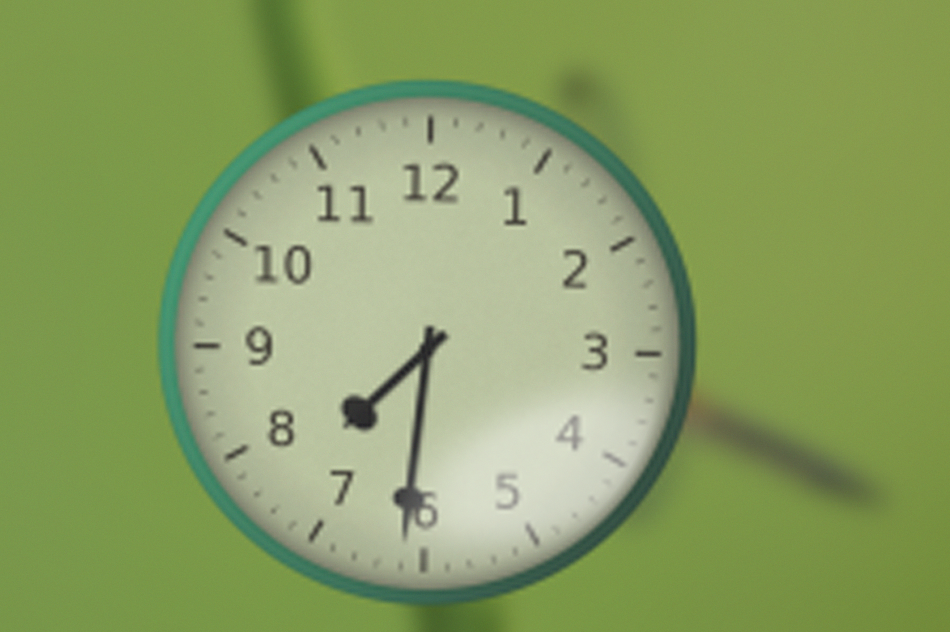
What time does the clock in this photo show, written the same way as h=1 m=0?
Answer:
h=7 m=31
